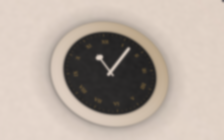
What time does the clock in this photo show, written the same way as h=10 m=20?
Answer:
h=11 m=7
